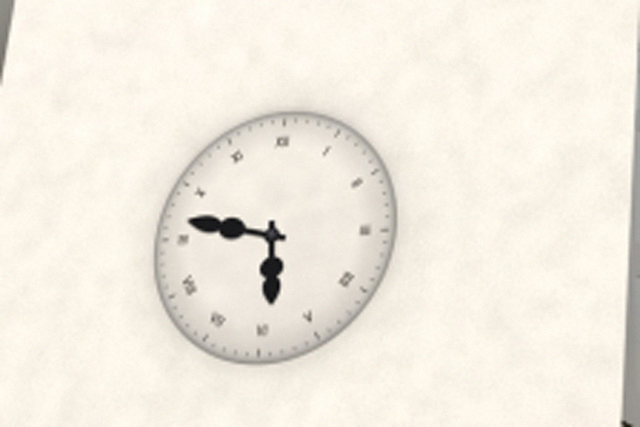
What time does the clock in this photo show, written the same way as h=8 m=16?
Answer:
h=5 m=47
